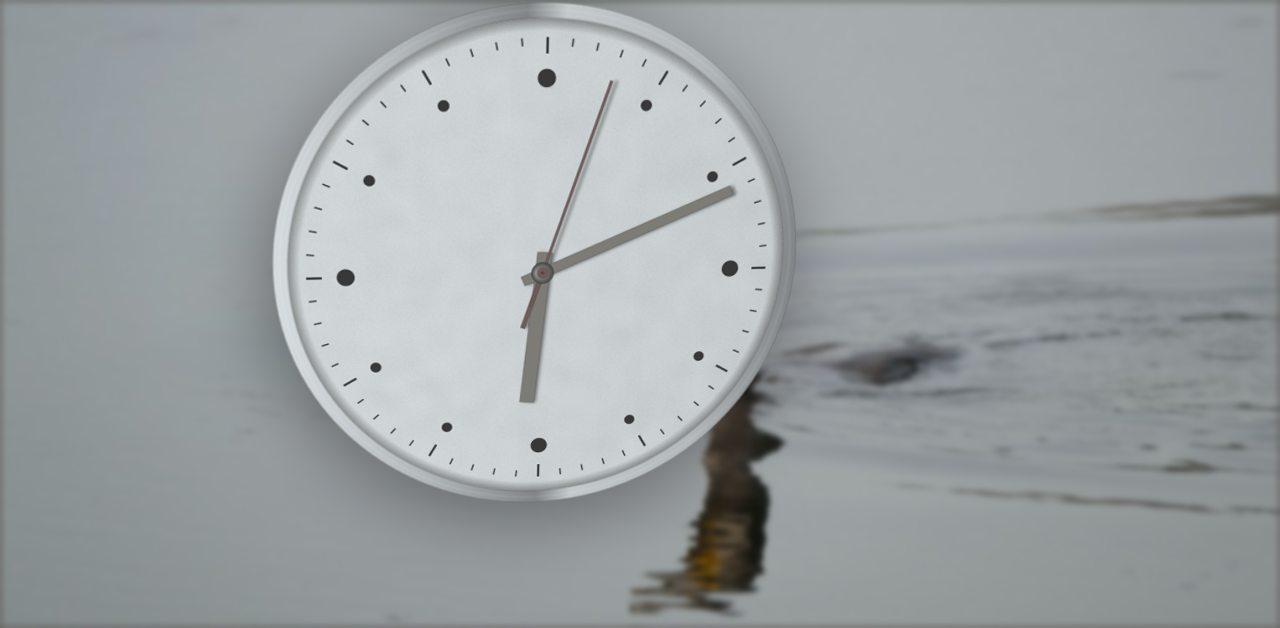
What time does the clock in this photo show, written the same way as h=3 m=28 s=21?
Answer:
h=6 m=11 s=3
